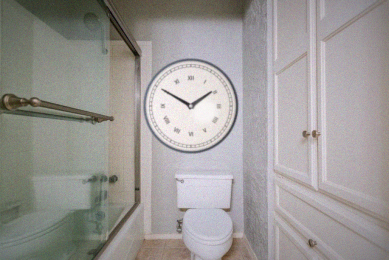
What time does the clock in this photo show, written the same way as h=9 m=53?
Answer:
h=1 m=50
